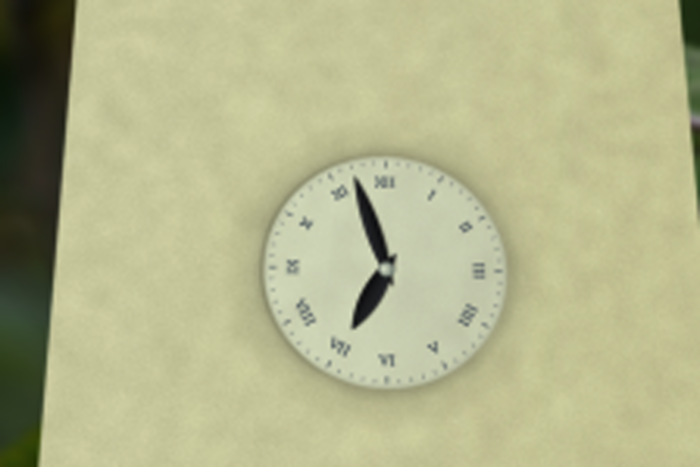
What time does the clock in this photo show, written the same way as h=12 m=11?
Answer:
h=6 m=57
